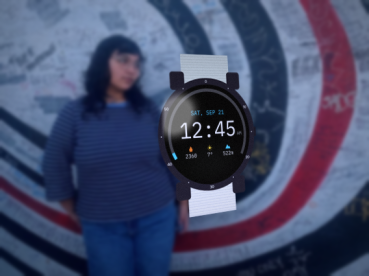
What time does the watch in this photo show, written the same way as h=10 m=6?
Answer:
h=12 m=45
